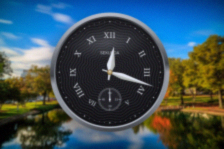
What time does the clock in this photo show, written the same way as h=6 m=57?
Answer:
h=12 m=18
